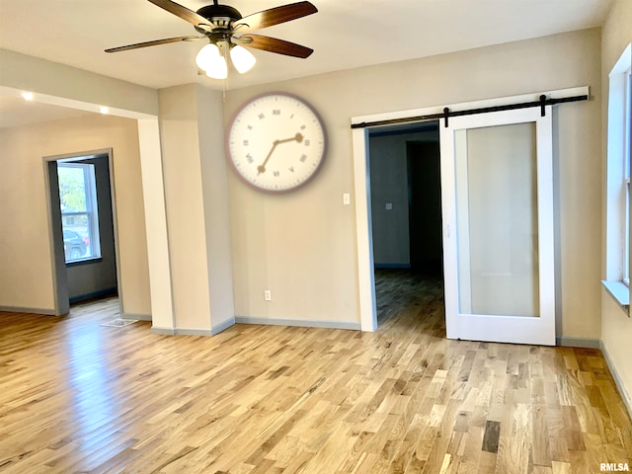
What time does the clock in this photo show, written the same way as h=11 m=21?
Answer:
h=2 m=35
